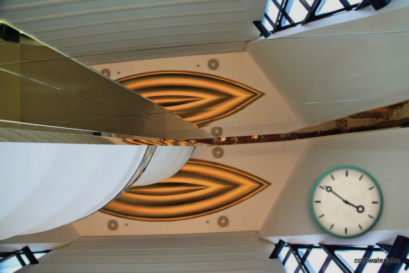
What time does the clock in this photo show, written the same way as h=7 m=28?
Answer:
h=3 m=51
